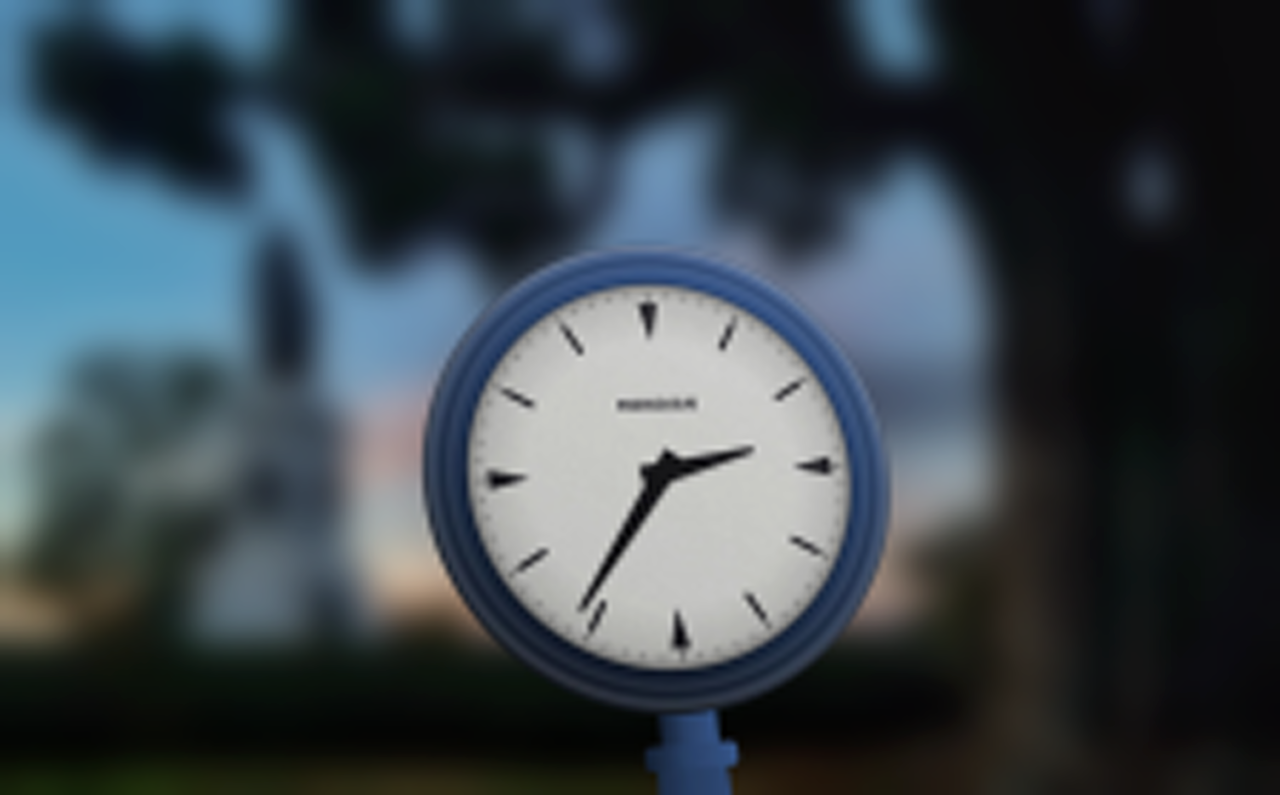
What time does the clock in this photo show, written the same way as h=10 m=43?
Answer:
h=2 m=36
